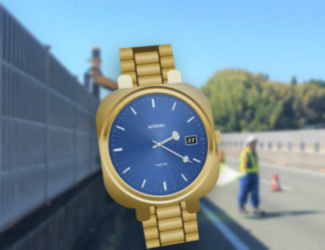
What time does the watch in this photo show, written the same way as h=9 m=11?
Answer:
h=2 m=21
